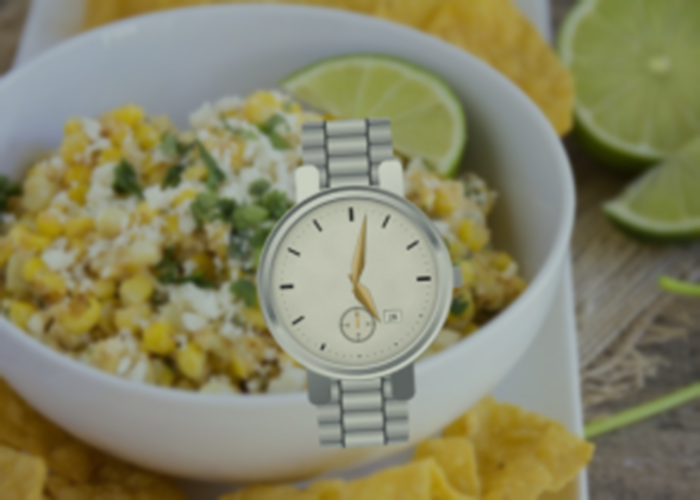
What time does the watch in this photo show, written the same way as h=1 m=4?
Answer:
h=5 m=2
